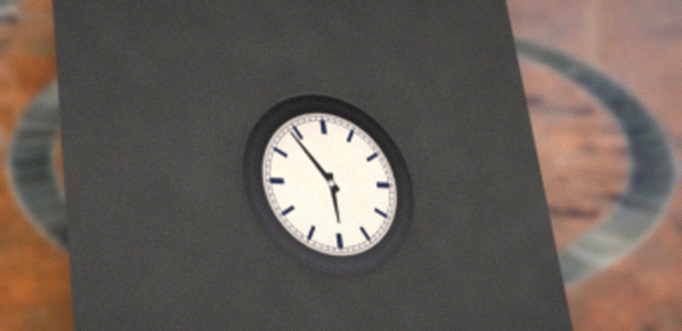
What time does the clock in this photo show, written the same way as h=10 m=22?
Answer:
h=5 m=54
